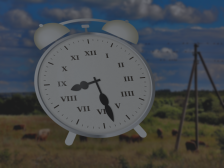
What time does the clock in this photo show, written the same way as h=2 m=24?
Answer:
h=8 m=28
